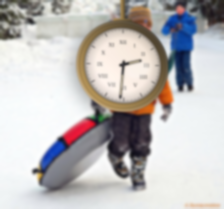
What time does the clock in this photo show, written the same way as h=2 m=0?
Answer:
h=2 m=31
